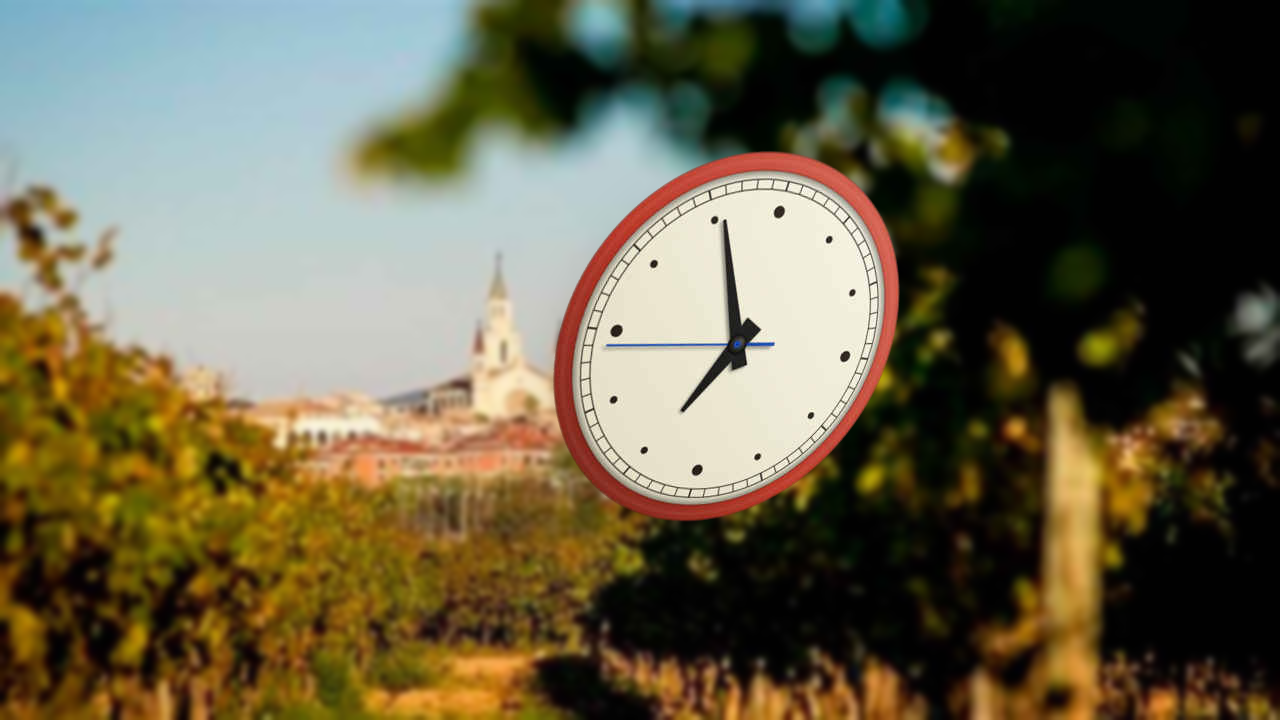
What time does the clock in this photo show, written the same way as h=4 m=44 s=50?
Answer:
h=6 m=55 s=44
